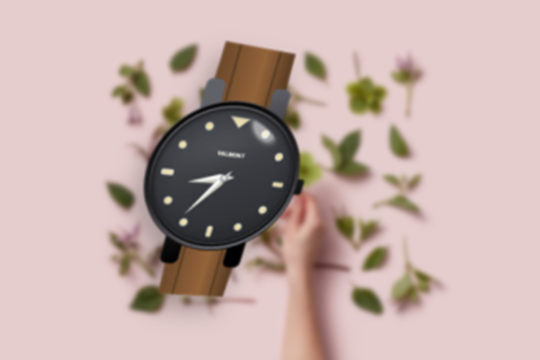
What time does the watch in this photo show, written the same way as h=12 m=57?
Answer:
h=8 m=36
